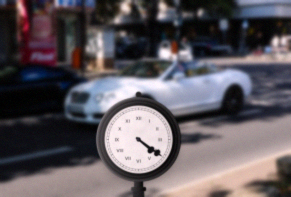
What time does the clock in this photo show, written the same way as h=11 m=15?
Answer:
h=4 m=21
